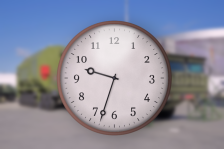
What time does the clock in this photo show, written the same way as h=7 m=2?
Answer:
h=9 m=33
